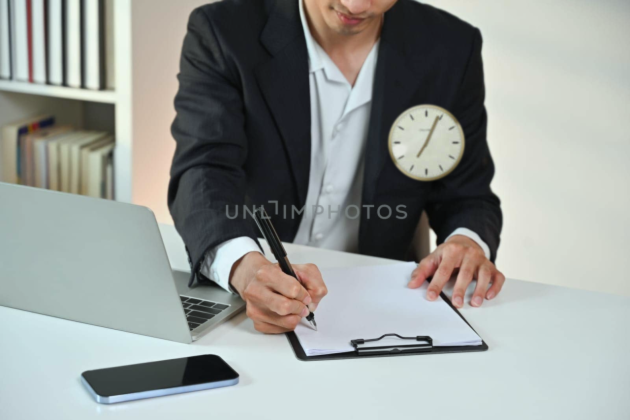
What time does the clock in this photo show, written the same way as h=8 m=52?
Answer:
h=7 m=4
